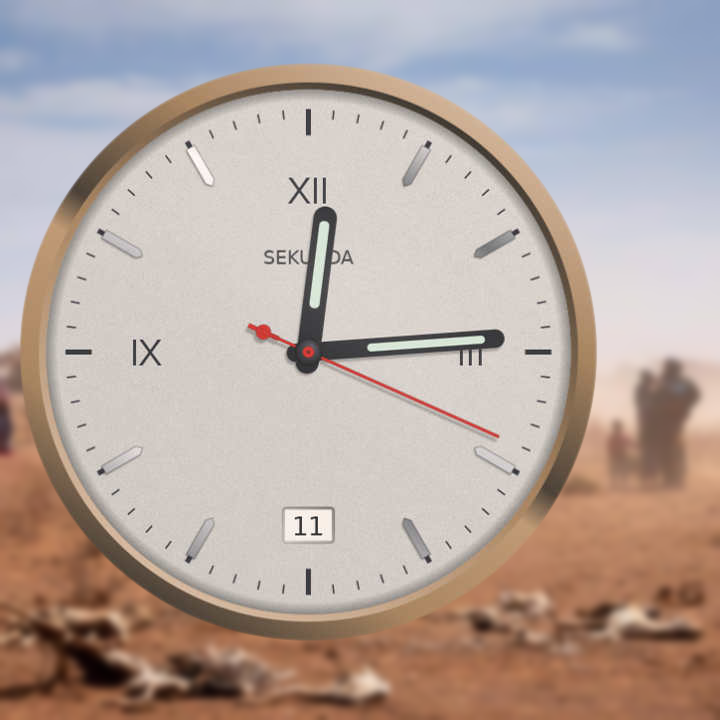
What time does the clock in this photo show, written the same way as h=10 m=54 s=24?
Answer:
h=12 m=14 s=19
